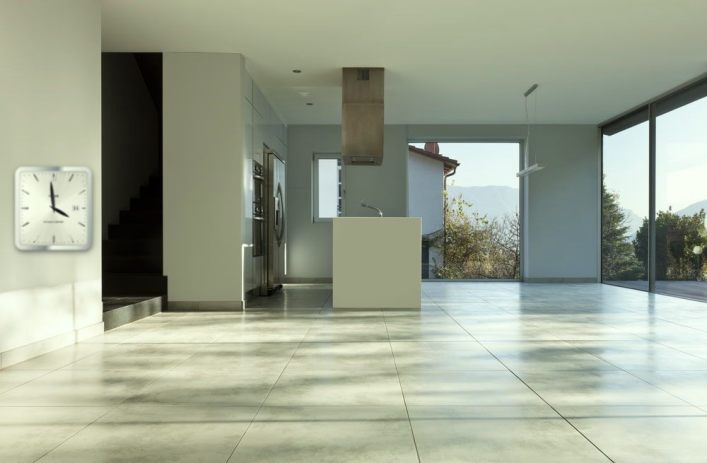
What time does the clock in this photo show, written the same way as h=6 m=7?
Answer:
h=3 m=59
